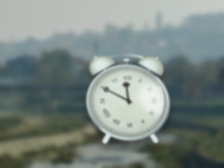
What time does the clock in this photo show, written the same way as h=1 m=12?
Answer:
h=11 m=50
